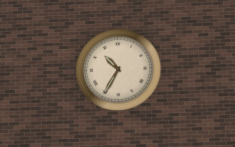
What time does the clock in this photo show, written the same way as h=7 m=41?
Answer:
h=10 m=35
